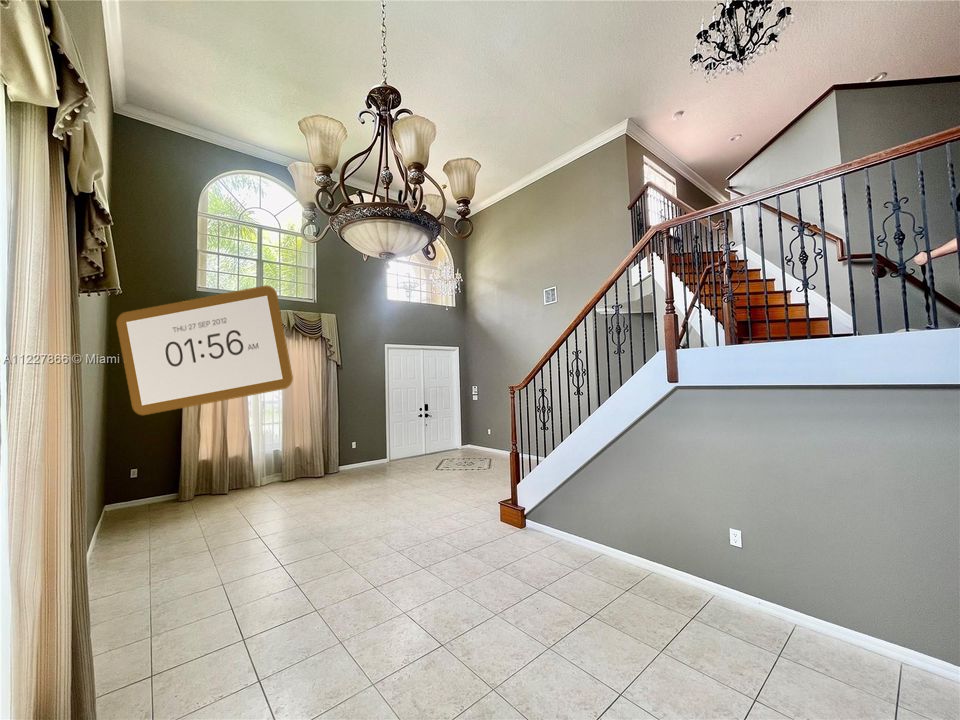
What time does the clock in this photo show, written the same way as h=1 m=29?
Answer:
h=1 m=56
